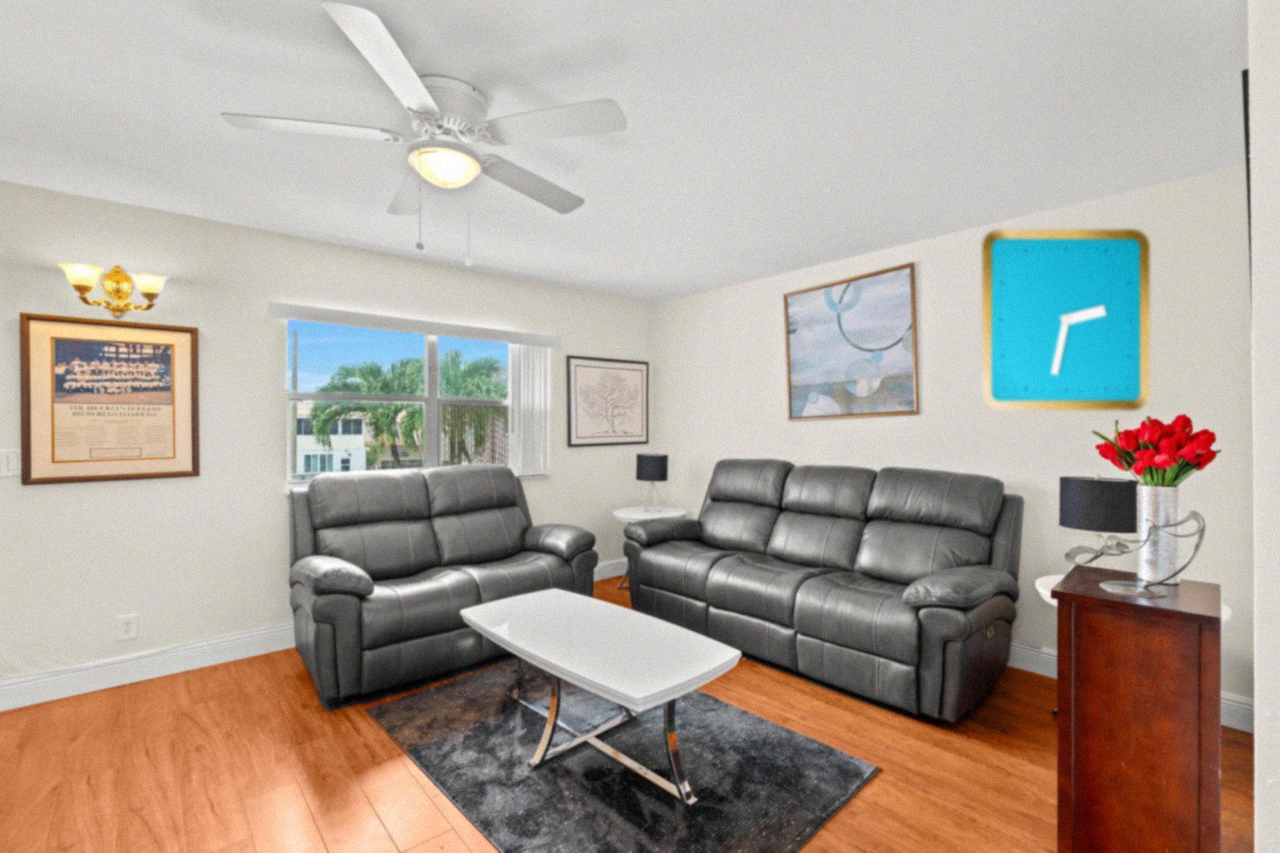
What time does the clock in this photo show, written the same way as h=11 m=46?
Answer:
h=2 m=32
